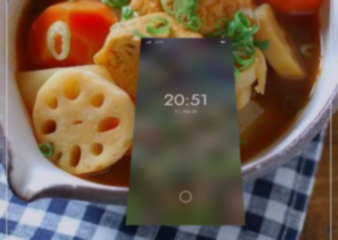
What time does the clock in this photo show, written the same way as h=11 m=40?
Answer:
h=20 m=51
